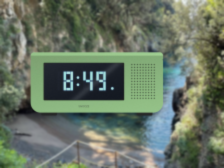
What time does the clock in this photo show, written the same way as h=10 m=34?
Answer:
h=8 m=49
